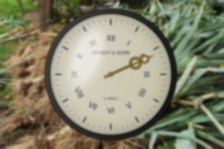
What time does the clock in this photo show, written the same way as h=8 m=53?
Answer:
h=2 m=11
